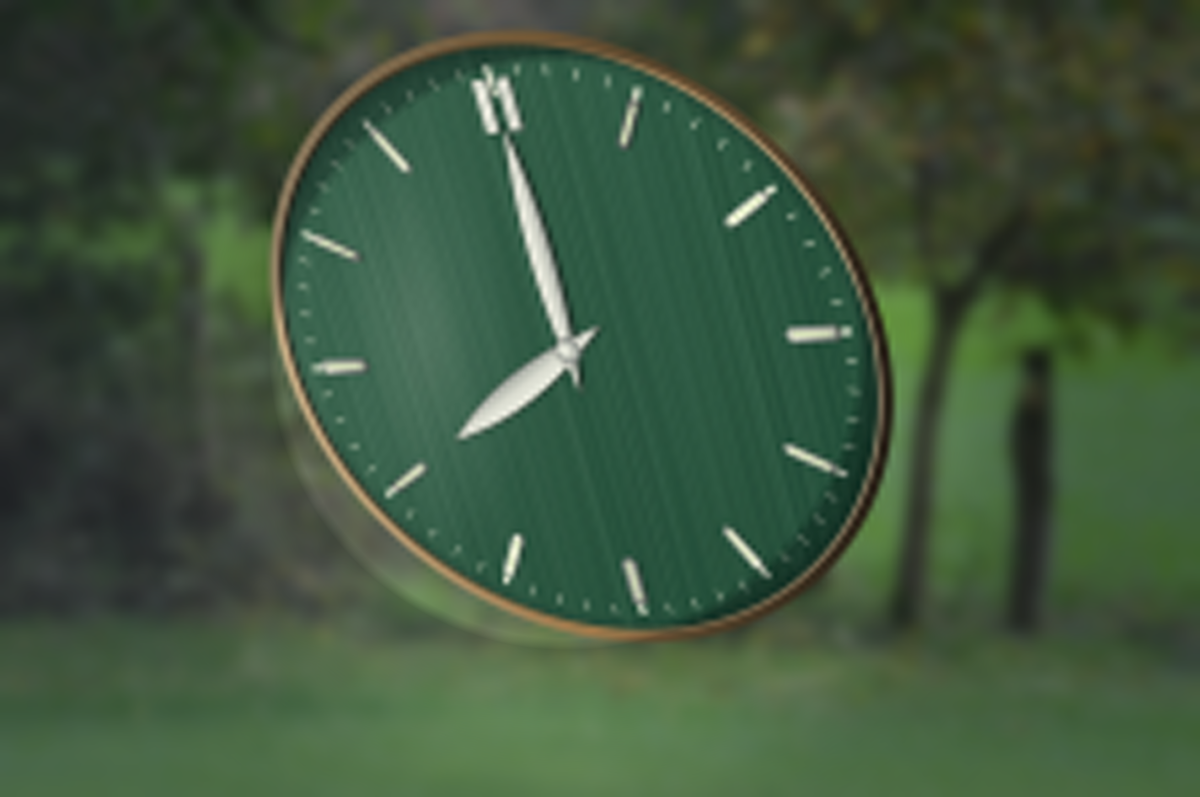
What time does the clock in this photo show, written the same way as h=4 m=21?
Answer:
h=8 m=0
